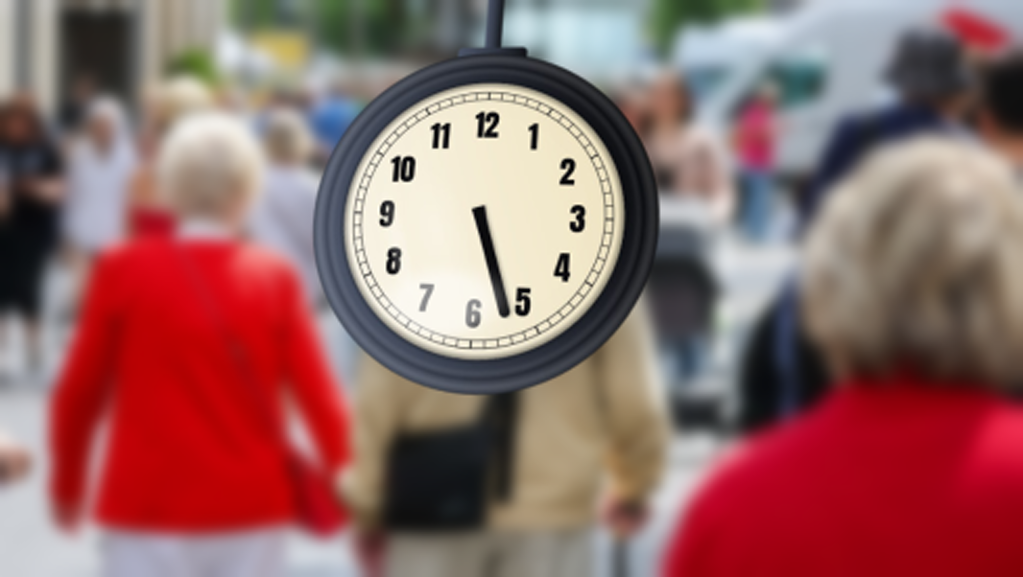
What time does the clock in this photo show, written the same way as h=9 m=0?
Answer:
h=5 m=27
